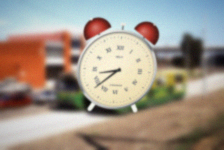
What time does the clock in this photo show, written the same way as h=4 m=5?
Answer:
h=8 m=38
